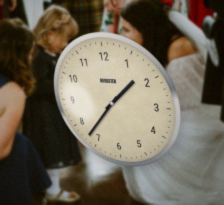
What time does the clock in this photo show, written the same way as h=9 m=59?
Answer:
h=1 m=37
